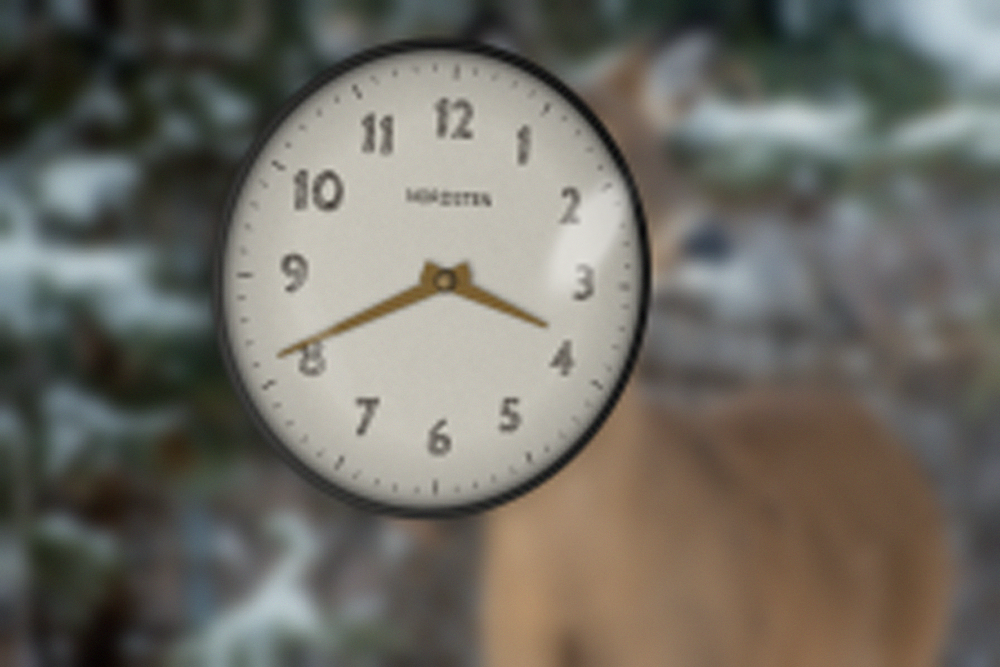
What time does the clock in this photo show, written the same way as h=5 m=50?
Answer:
h=3 m=41
